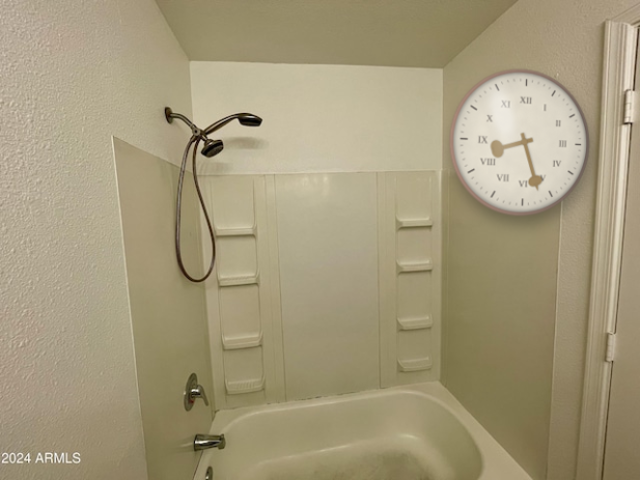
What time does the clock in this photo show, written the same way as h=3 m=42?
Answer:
h=8 m=27
